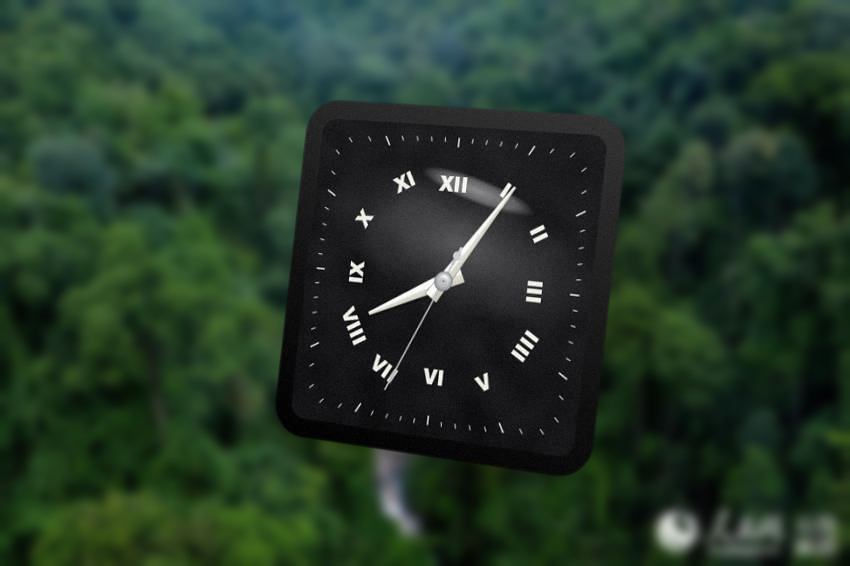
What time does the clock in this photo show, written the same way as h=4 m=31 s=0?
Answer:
h=8 m=5 s=34
